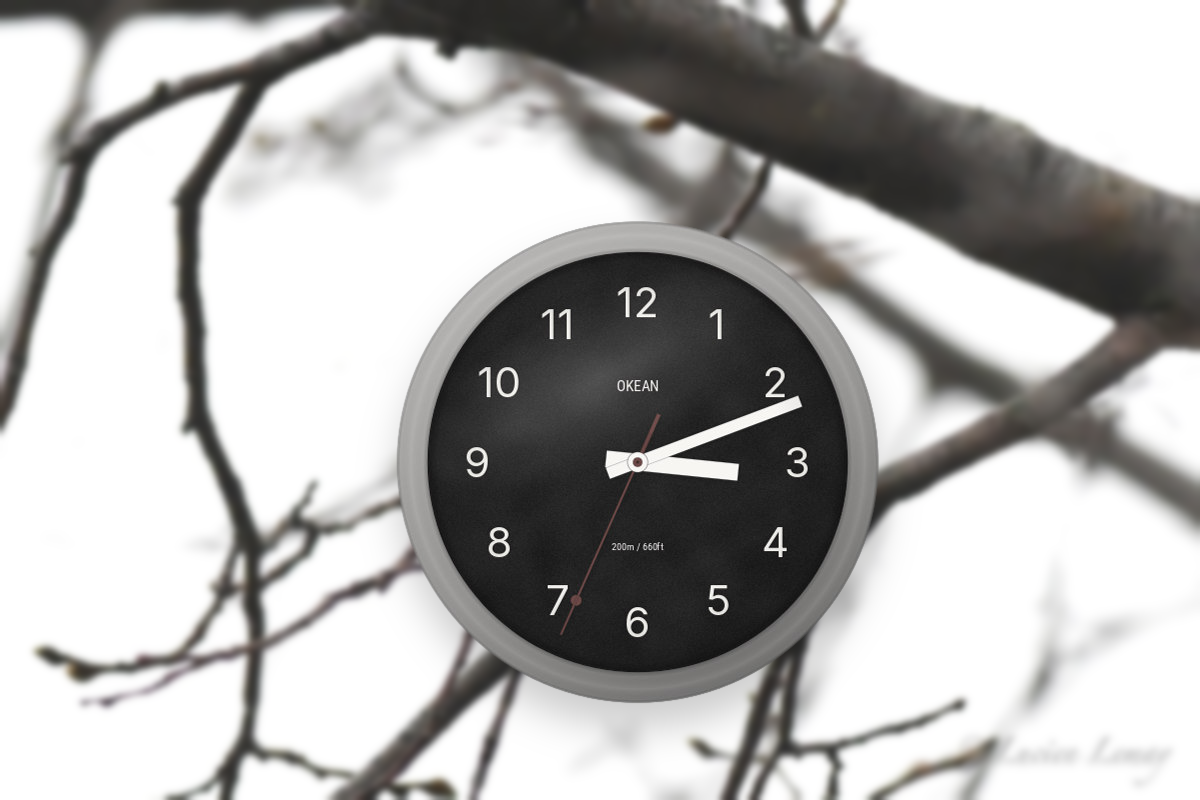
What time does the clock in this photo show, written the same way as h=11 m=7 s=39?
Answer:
h=3 m=11 s=34
